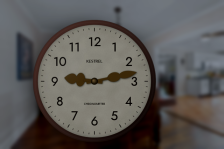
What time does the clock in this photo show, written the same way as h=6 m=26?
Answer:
h=9 m=13
